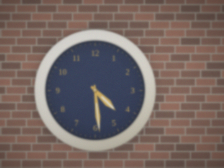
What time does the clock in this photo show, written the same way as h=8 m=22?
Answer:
h=4 m=29
